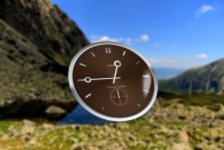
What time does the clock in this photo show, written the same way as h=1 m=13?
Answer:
h=12 m=45
